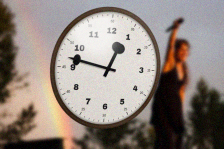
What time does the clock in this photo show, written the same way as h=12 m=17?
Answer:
h=12 m=47
